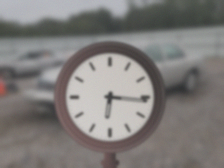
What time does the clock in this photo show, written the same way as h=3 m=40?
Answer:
h=6 m=16
